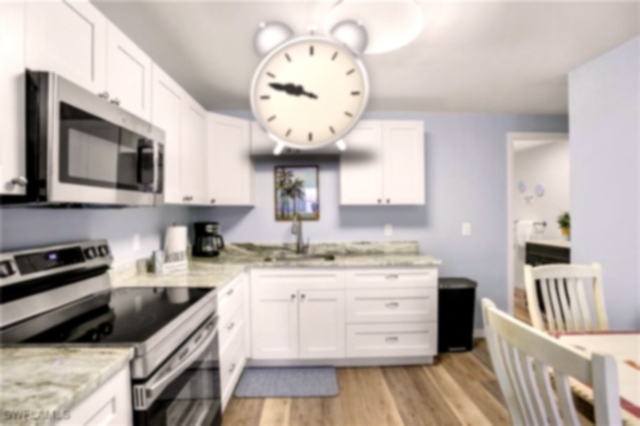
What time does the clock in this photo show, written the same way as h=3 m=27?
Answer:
h=9 m=48
